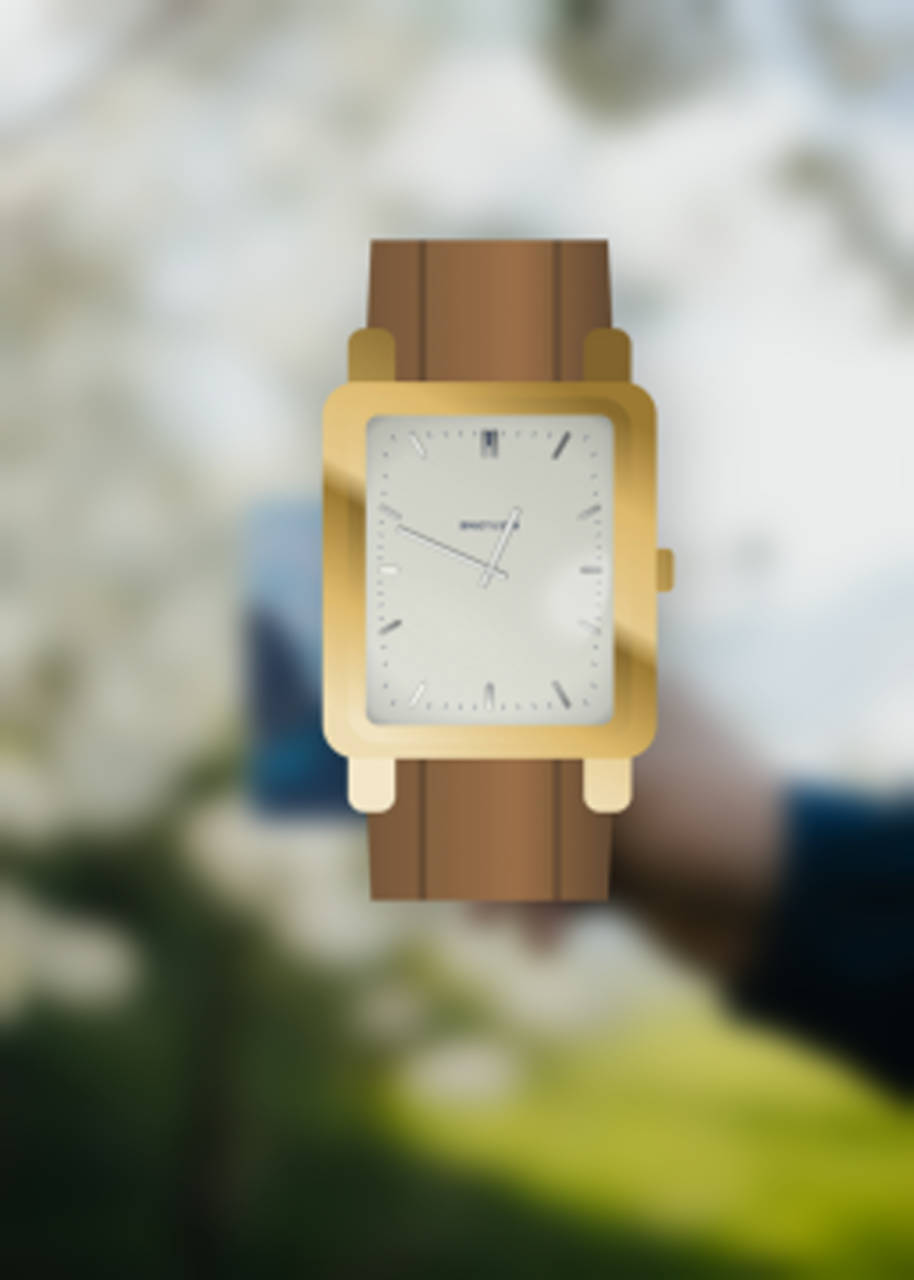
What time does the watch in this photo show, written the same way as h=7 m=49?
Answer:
h=12 m=49
